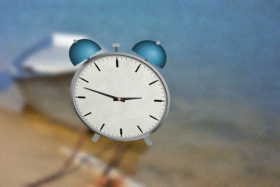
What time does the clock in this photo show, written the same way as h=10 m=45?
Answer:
h=2 m=48
